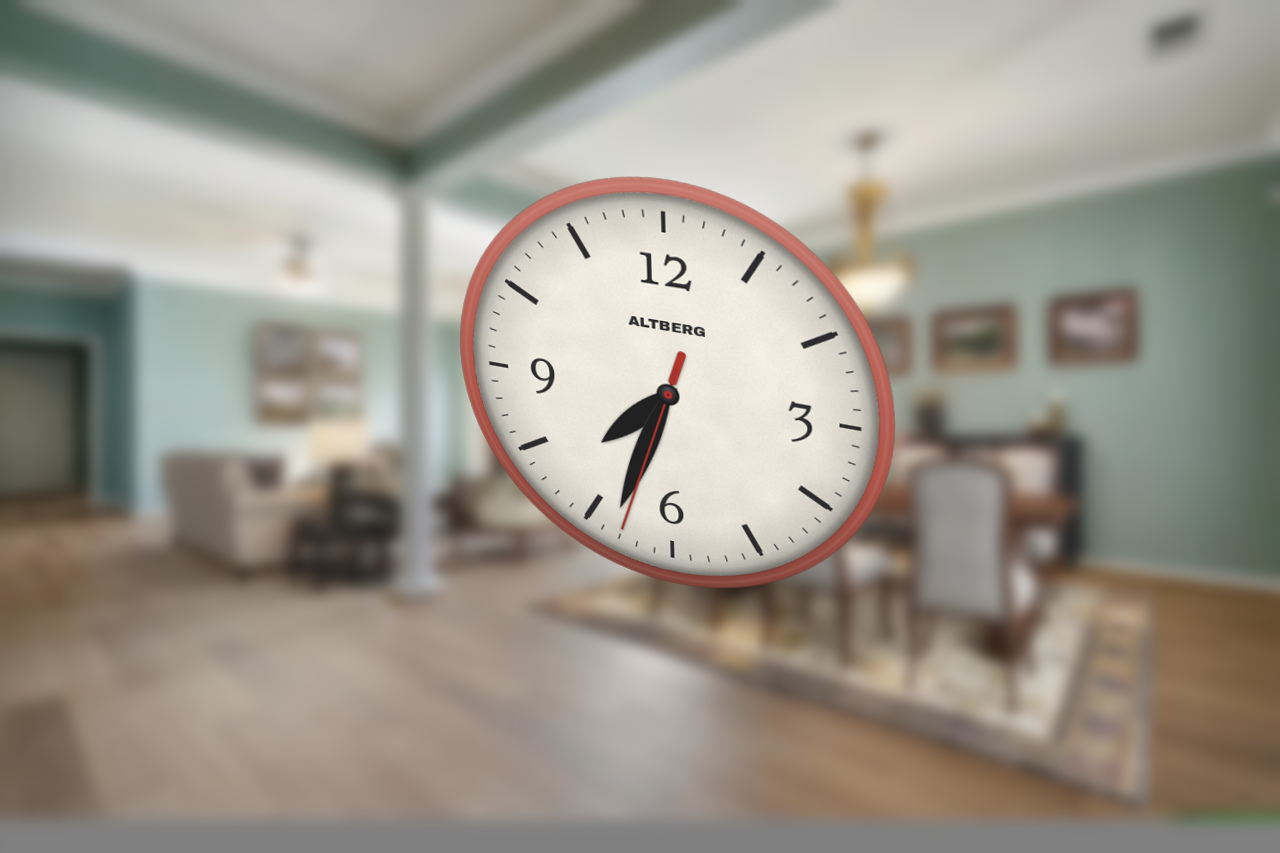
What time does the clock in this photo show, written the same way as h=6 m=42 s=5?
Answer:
h=7 m=33 s=33
